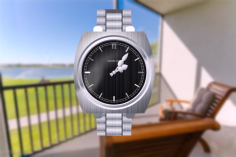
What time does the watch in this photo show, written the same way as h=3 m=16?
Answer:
h=2 m=6
